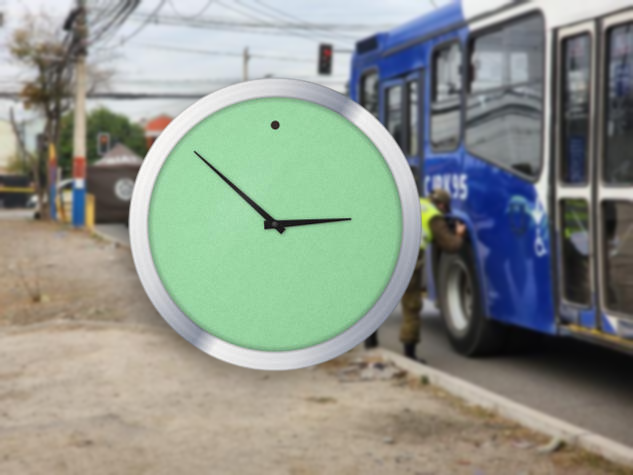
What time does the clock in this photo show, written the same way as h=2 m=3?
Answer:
h=2 m=52
